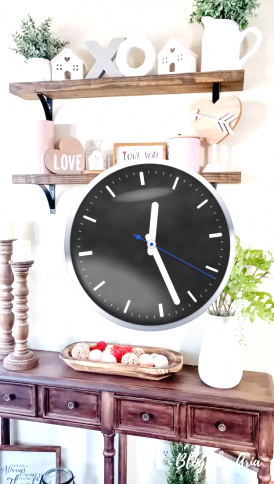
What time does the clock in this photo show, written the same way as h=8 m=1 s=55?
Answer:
h=12 m=27 s=21
